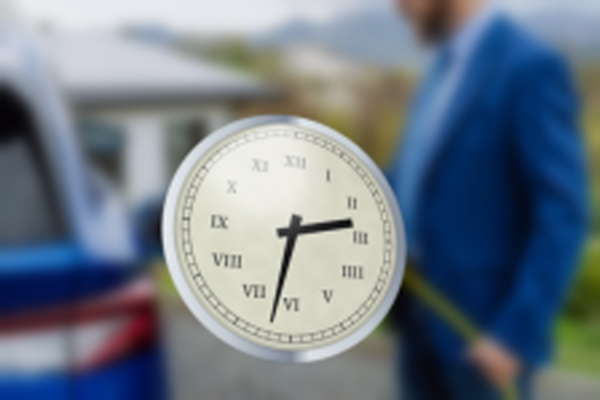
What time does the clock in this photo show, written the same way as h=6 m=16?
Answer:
h=2 m=32
